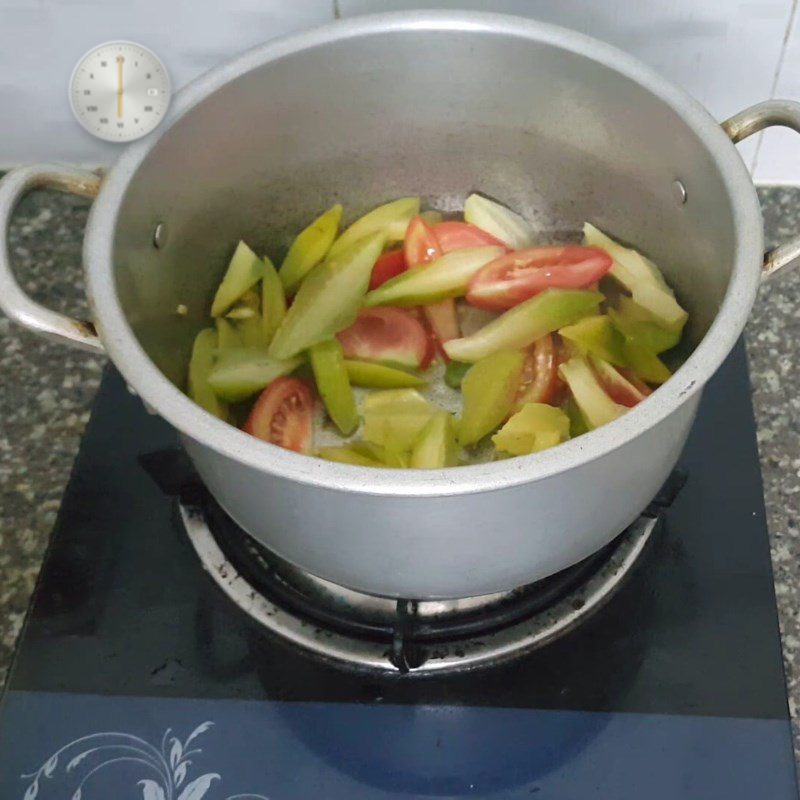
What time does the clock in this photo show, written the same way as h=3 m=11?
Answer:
h=6 m=0
